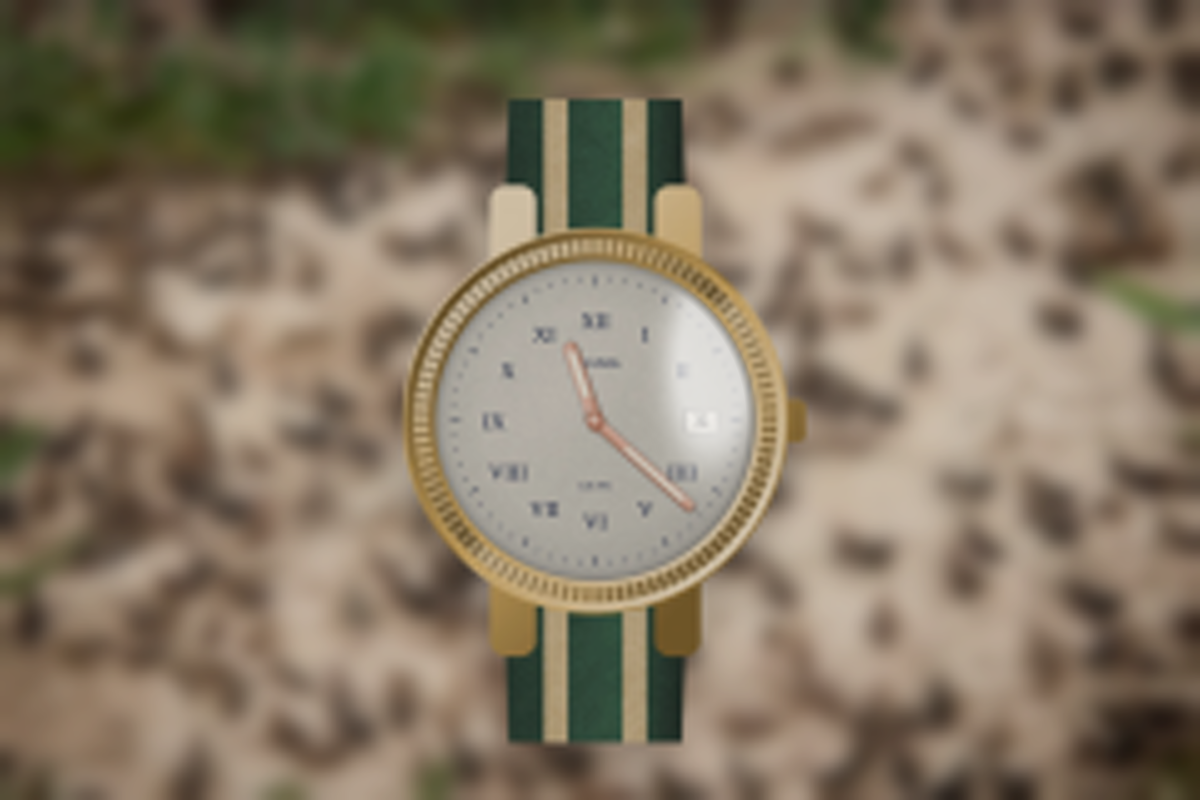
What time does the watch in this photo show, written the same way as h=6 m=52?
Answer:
h=11 m=22
